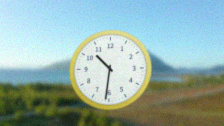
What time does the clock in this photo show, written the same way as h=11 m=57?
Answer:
h=10 m=31
